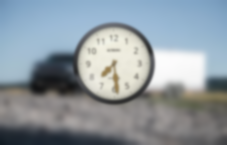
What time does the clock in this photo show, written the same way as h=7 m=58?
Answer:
h=7 m=29
